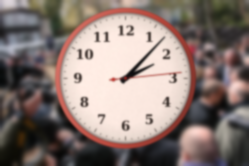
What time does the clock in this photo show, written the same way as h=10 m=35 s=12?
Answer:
h=2 m=7 s=14
